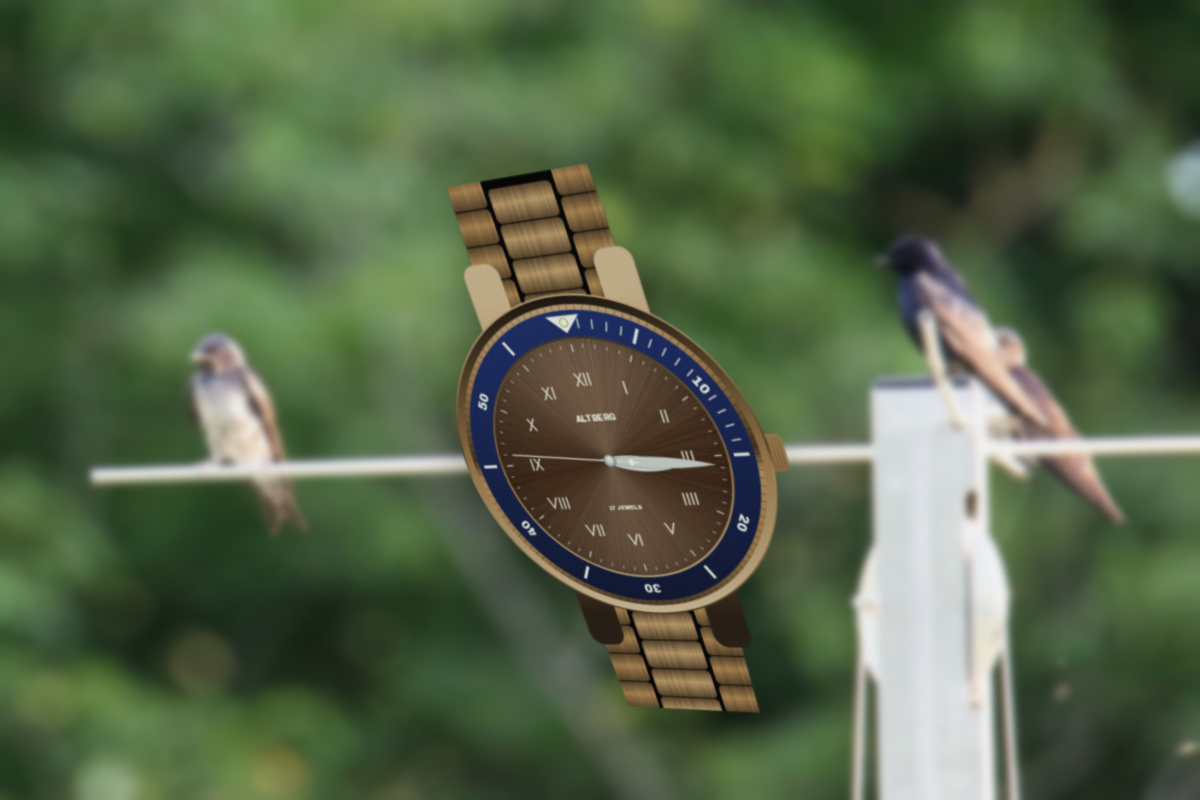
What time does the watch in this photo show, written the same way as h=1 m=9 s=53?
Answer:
h=3 m=15 s=46
